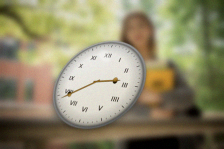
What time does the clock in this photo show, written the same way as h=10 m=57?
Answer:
h=2 m=39
